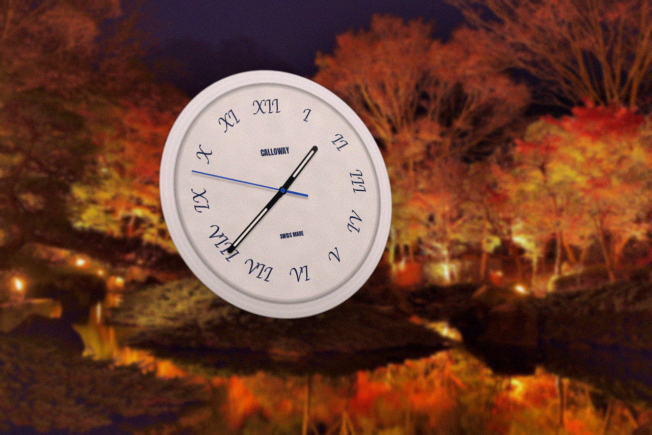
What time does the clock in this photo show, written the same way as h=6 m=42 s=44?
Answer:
h=1 m=38 s=48
